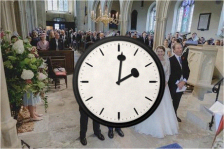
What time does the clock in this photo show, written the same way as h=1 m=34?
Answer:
h=2 m=1
